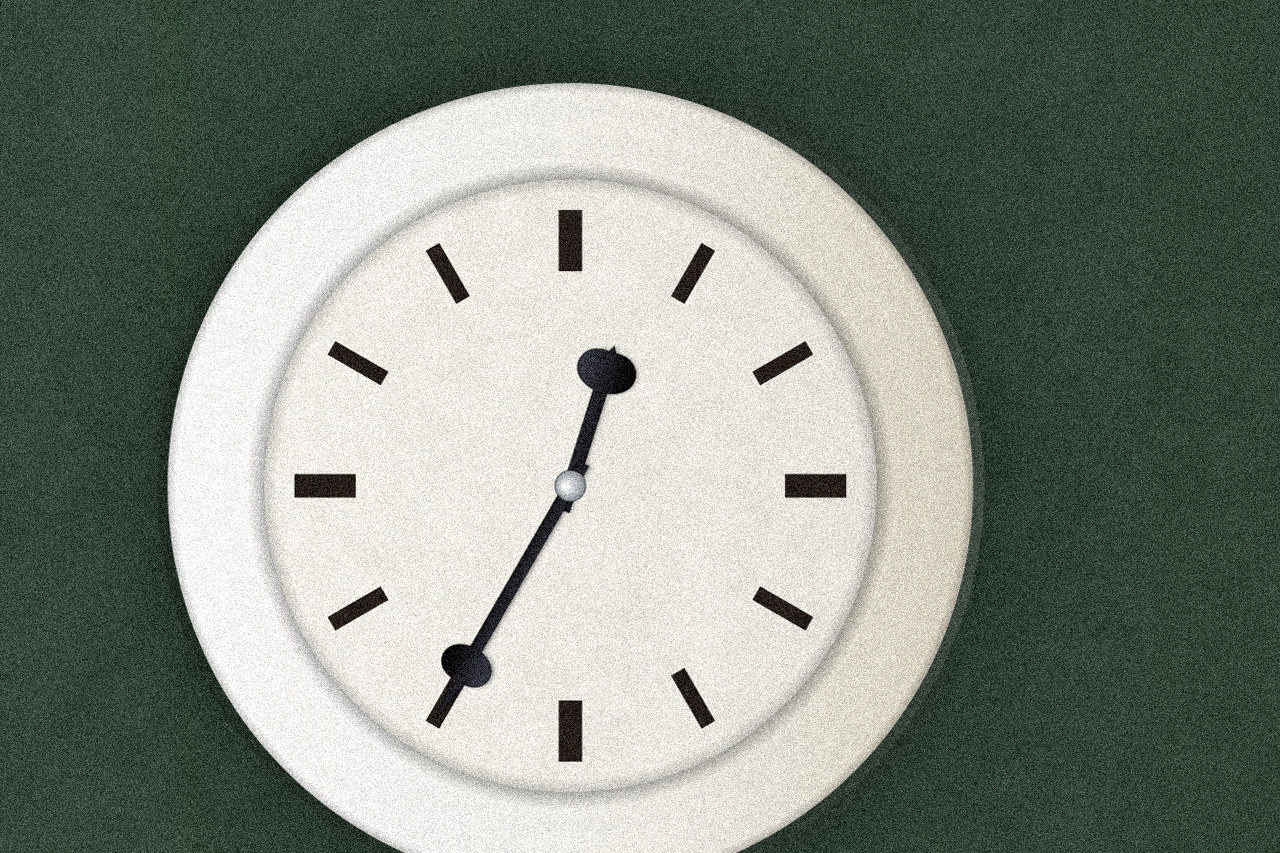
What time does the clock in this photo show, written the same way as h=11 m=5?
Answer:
h=12 m=35
